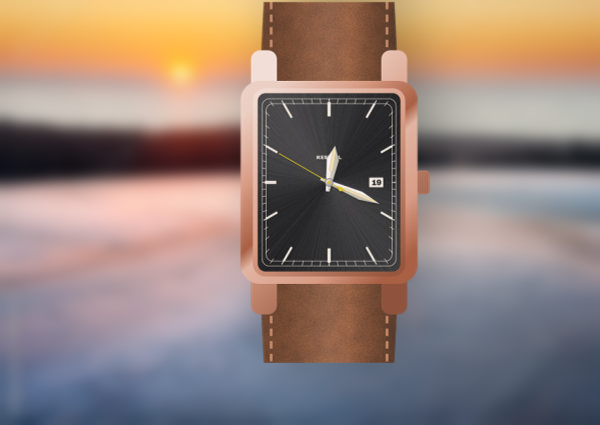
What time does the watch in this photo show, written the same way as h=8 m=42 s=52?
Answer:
h=12 m=18 s=50
